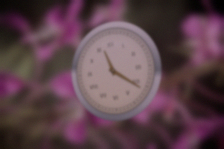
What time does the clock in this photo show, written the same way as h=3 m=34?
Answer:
h=11 m=21
